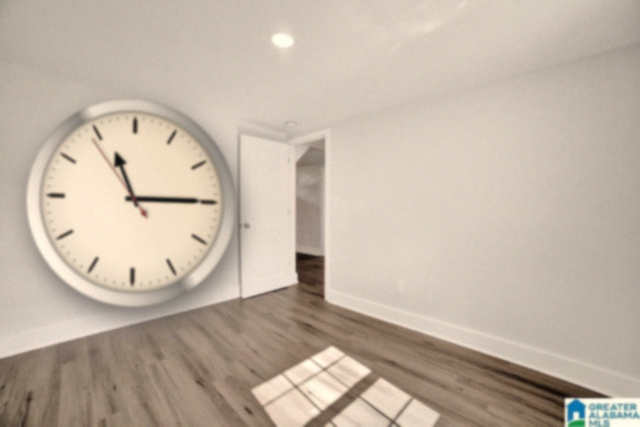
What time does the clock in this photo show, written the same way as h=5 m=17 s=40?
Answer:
h=11 m=14 s=54
